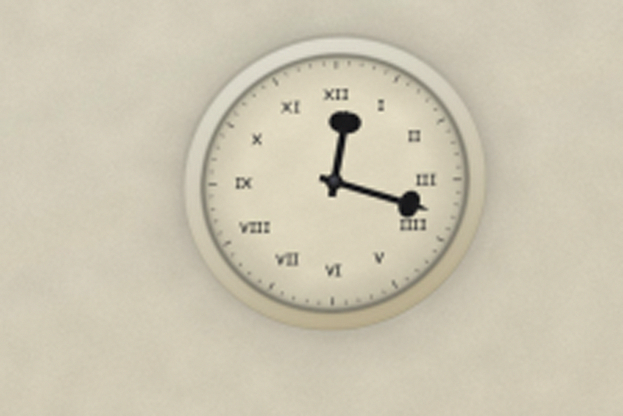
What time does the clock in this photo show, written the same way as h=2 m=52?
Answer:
h=12 m=18
